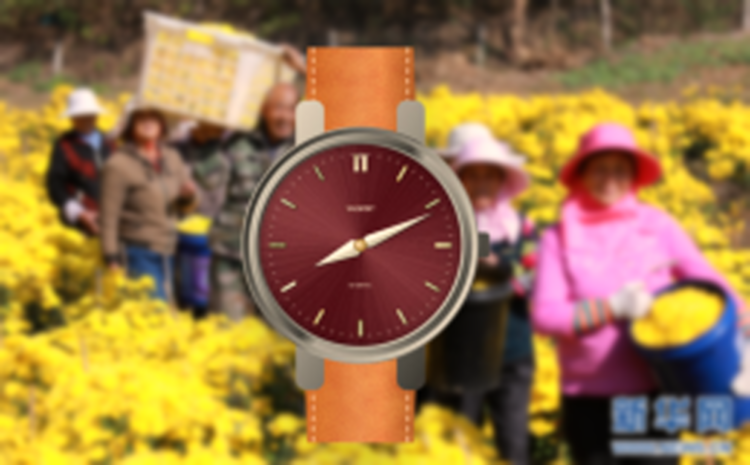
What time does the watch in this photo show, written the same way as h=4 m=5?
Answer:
h=8 m=11
